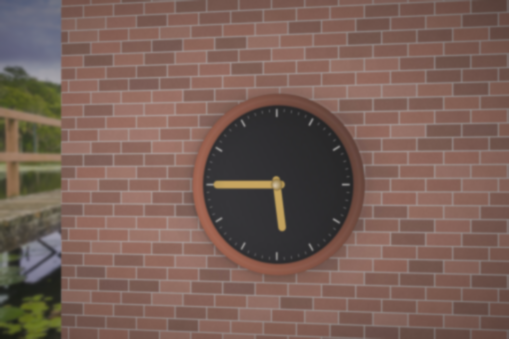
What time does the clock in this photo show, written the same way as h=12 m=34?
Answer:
h=5 m=45
